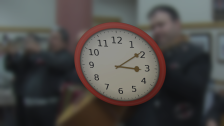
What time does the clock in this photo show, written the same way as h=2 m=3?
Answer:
h=3 m=9
